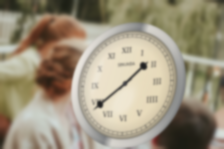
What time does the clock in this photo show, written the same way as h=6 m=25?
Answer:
h=1 m=39
